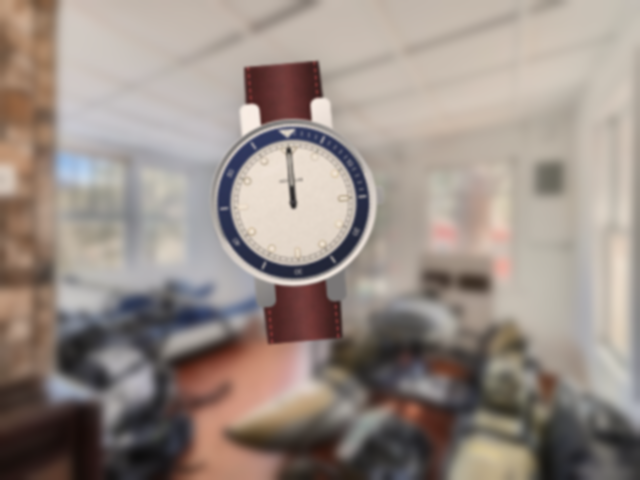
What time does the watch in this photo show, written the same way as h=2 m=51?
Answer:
h=12 m=0
